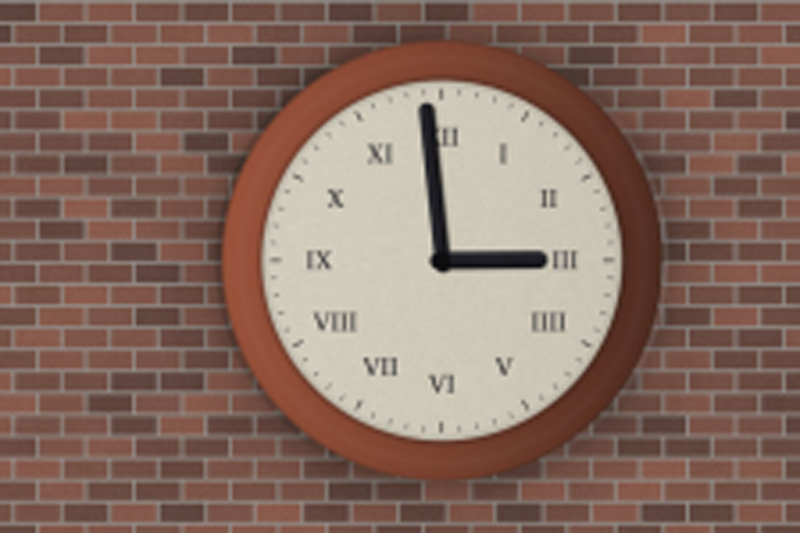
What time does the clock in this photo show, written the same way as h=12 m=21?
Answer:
h=2 m=59
